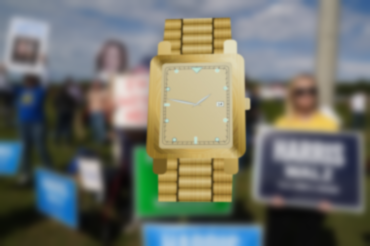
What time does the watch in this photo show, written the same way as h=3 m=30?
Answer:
h=1 m=47
